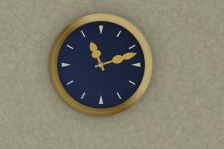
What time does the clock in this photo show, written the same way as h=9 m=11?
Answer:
h=11 m=12
